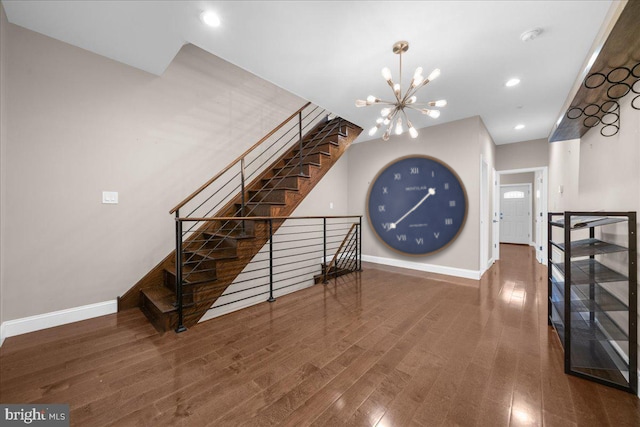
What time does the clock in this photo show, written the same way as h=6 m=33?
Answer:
h=1 m=39
